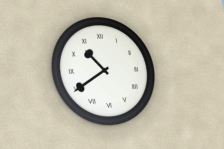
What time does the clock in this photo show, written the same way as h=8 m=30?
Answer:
h=10 m=40
